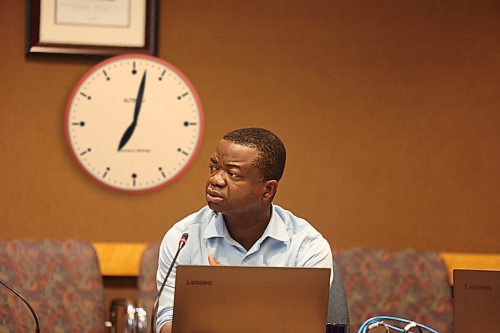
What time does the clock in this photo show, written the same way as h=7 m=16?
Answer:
h=7 m=2
